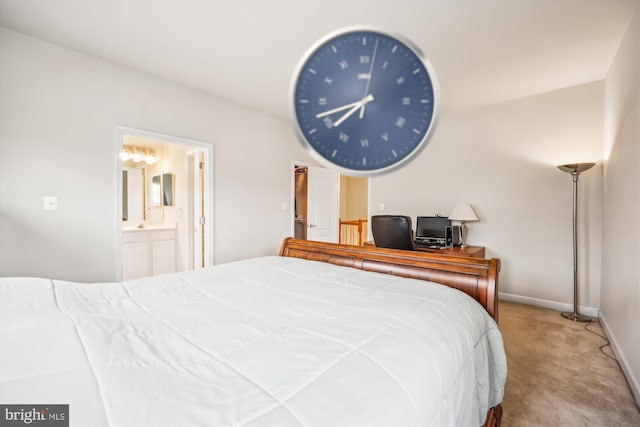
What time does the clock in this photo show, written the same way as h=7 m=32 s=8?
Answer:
h=7 m=42 s=2
